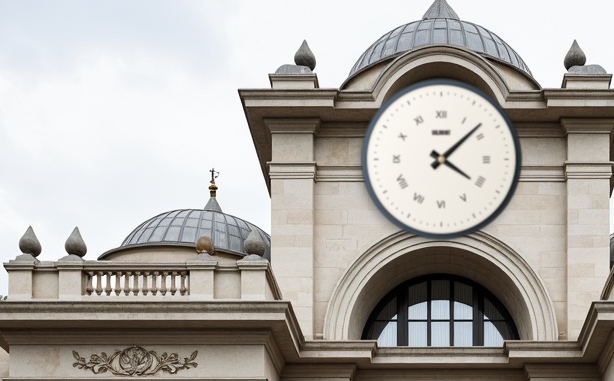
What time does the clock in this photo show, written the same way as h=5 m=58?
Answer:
h=4 m=8
